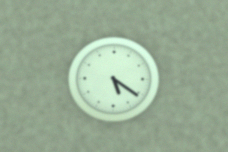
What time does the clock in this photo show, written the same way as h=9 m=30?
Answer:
h=5 m=21
